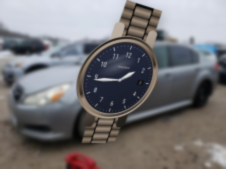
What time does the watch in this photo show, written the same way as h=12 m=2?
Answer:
h=1 m=44
